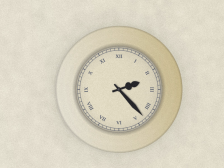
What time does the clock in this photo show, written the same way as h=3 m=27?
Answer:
h=2 m=23
